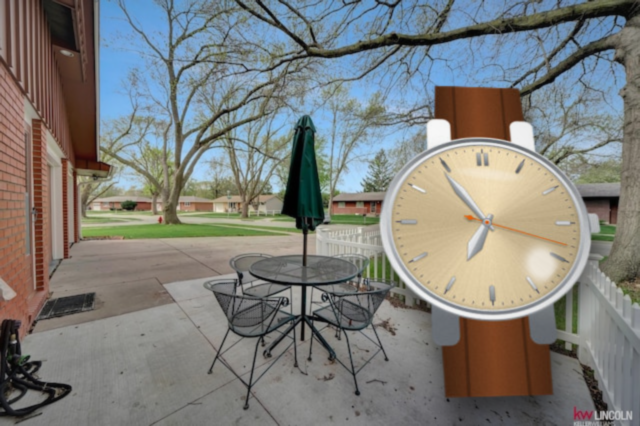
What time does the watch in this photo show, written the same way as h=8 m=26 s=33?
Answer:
h=6 m=54 s=18
